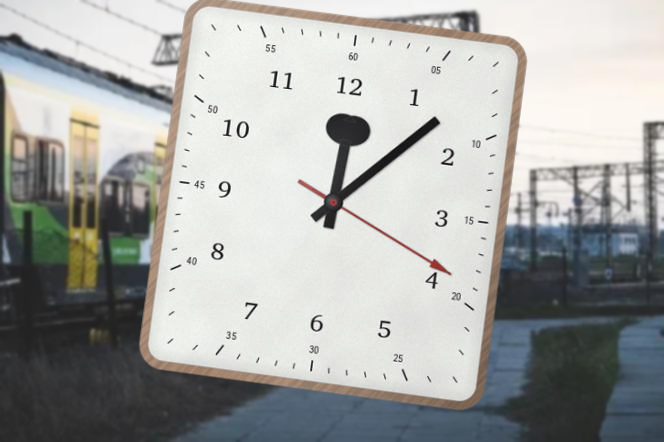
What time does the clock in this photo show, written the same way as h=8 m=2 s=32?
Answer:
h=12 m=7 s=19
